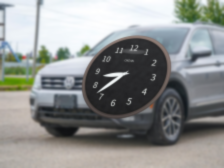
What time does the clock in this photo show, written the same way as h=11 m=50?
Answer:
h=8 m=37
